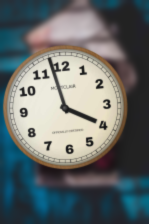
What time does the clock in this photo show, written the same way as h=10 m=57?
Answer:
h=3 m=58
